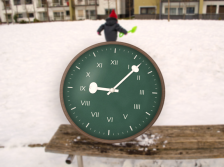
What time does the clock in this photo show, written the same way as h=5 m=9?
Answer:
h=9 m=7
